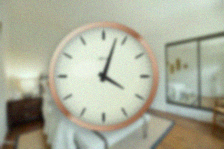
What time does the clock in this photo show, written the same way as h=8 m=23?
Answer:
h=4 m=3
